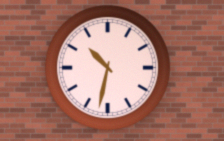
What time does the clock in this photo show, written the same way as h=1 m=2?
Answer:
h=10 m=32
